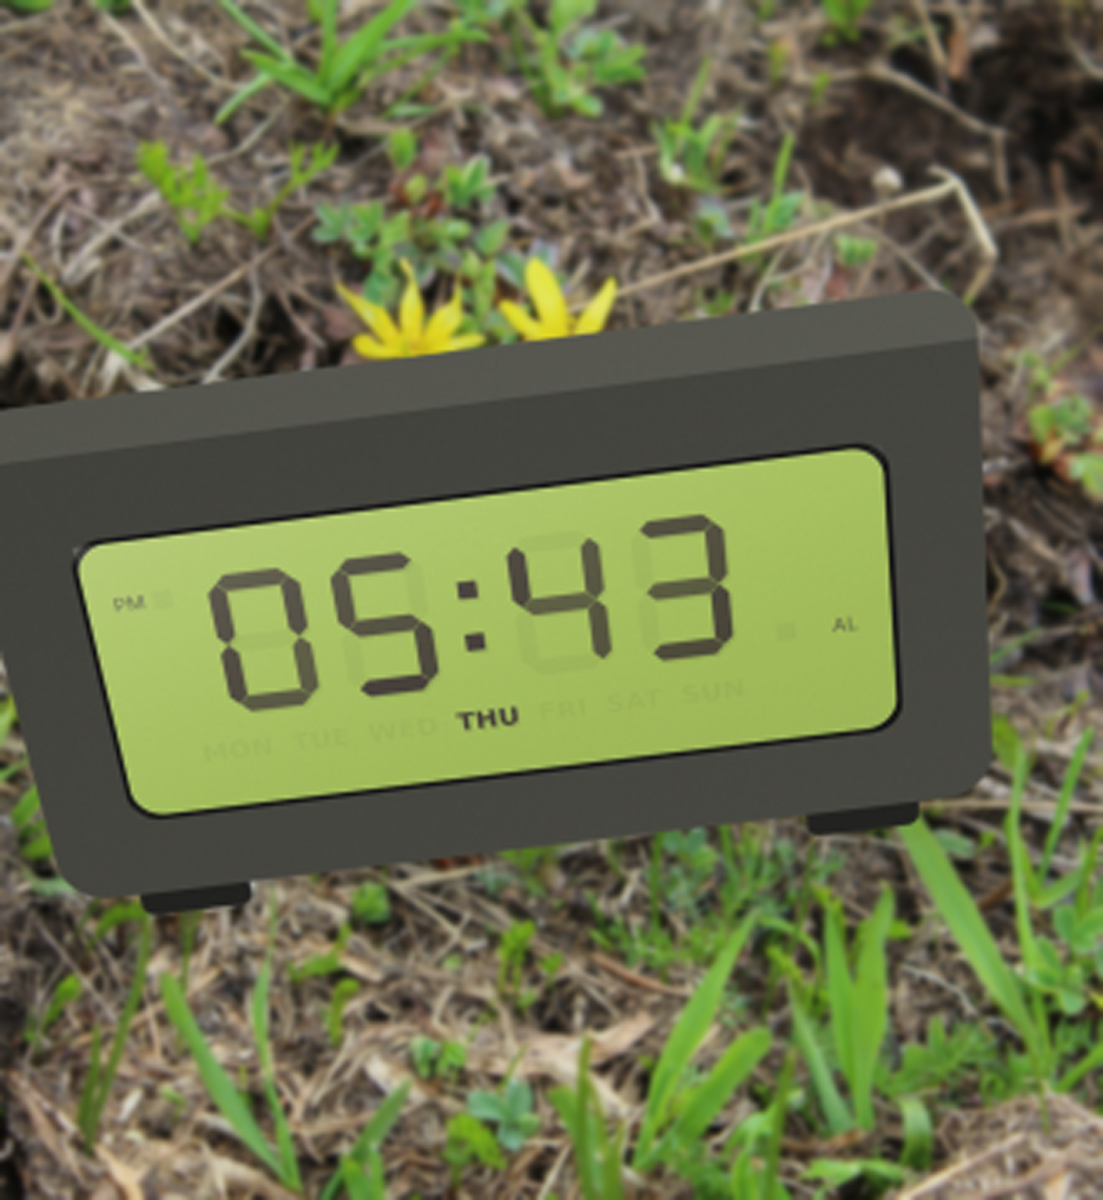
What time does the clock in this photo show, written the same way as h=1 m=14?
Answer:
h=5 m=43
